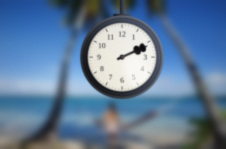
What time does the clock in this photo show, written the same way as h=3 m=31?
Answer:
h=2 m=11
